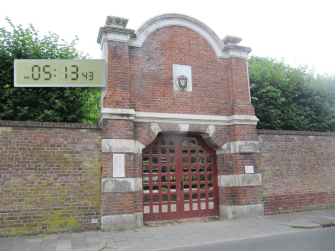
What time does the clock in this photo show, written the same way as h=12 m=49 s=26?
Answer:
h=5 m=13 s=43
